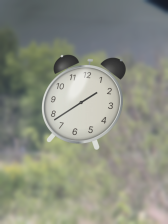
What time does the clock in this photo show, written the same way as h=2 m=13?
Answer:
h=1 m=38
